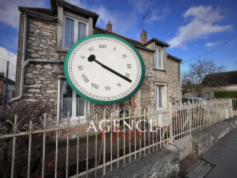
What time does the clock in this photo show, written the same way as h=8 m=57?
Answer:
h=10 m=21
